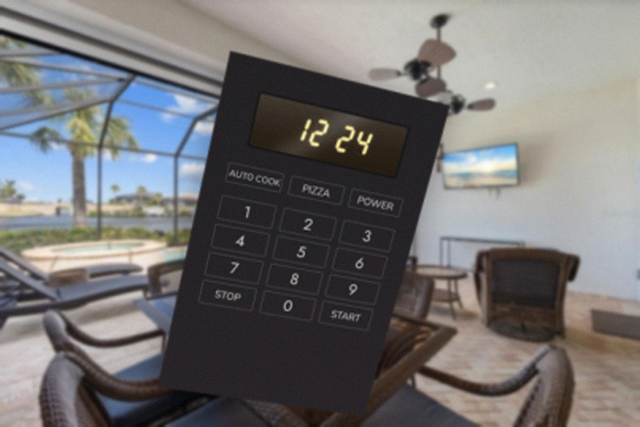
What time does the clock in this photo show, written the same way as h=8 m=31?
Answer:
h=12 m=24
